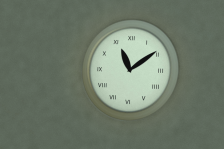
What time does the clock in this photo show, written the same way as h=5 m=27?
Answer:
h=11 m=9
